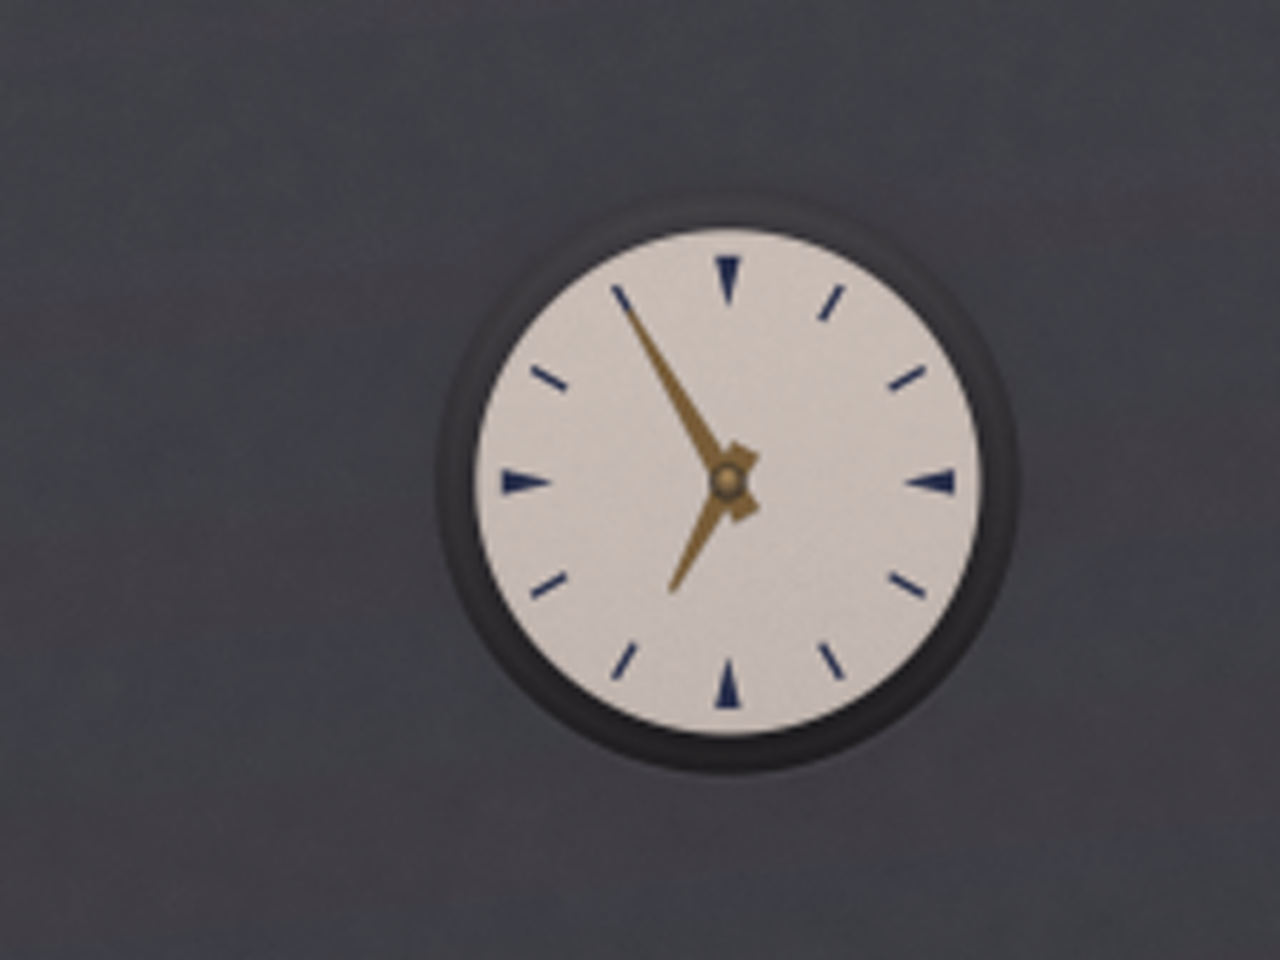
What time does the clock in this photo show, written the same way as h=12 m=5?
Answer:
h=6 m=55
